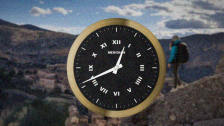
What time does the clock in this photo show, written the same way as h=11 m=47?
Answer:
h=12 m=41
